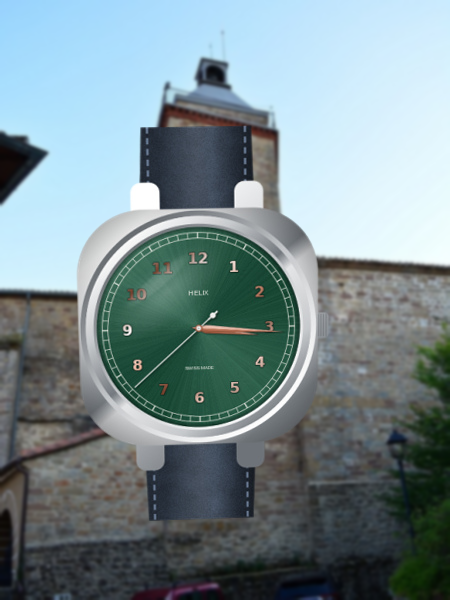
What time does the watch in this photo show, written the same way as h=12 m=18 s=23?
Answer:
h=3 m=15 s=38
